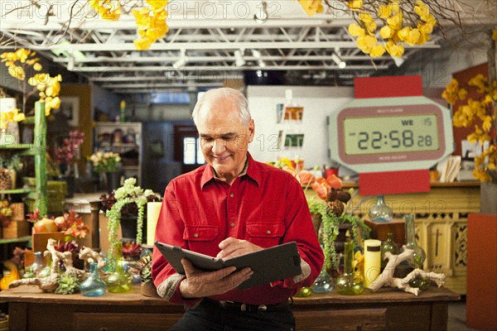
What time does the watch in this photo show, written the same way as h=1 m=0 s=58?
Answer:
h=22 m=58 s=28
